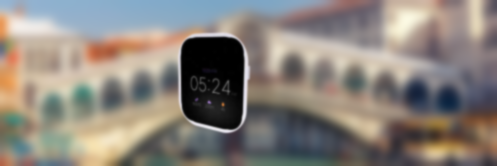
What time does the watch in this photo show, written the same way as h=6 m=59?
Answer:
h=5 m=24
